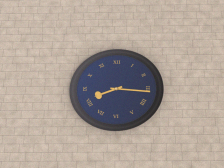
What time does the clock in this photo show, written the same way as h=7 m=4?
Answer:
h=8 m=16
